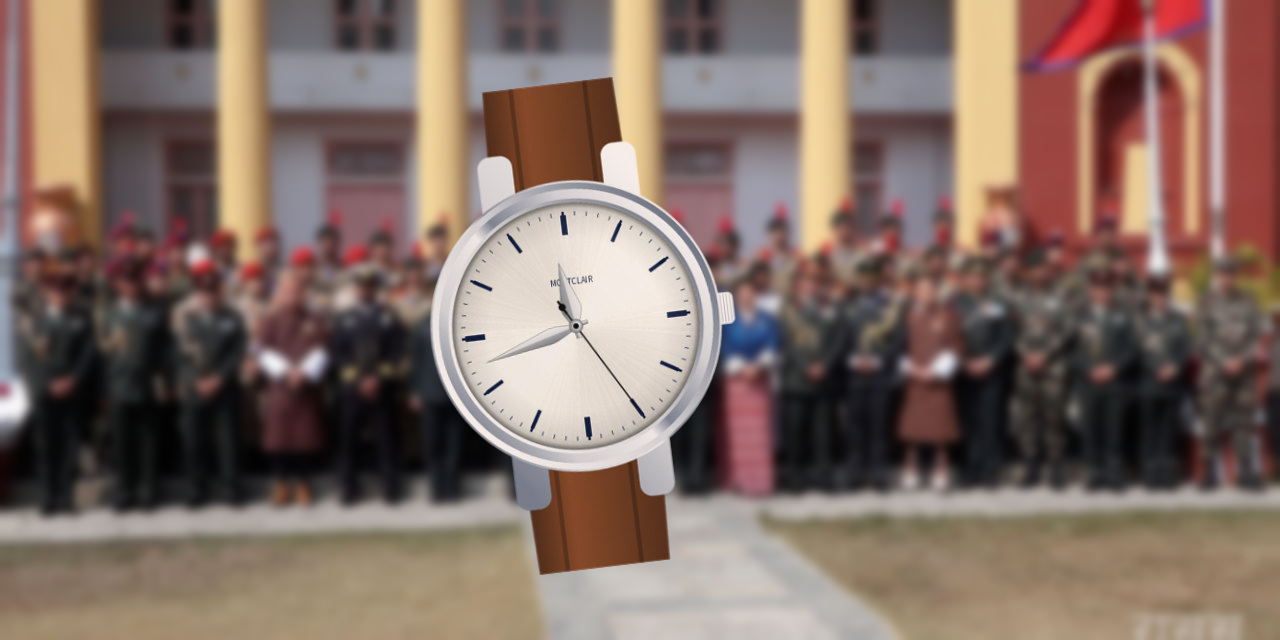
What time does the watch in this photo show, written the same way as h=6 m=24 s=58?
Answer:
h=11 m=42 s=25
